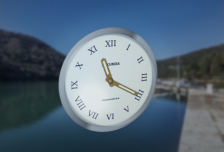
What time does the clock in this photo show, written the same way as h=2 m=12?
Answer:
h=11 m=20
